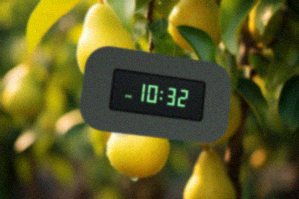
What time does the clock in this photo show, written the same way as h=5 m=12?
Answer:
h=10 m=32
